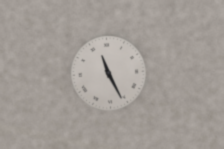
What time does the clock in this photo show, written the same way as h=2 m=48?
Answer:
h=11 m=26
